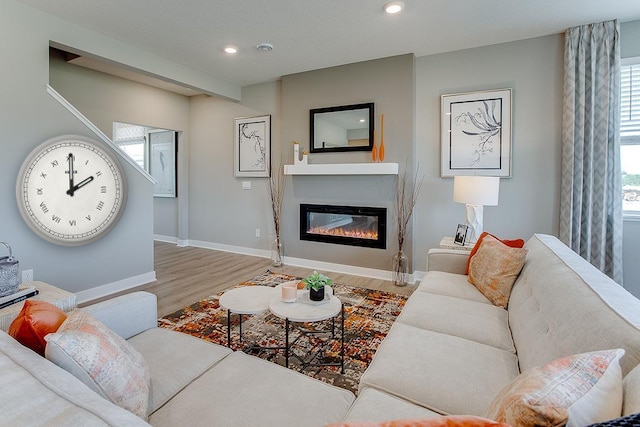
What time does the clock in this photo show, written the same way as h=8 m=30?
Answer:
h=2 m=0
